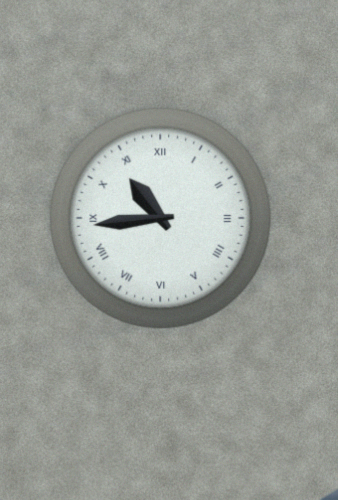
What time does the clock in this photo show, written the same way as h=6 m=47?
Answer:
h=10 m=44
